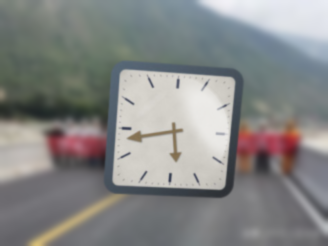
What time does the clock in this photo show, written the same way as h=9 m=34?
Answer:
h=5 m=43
